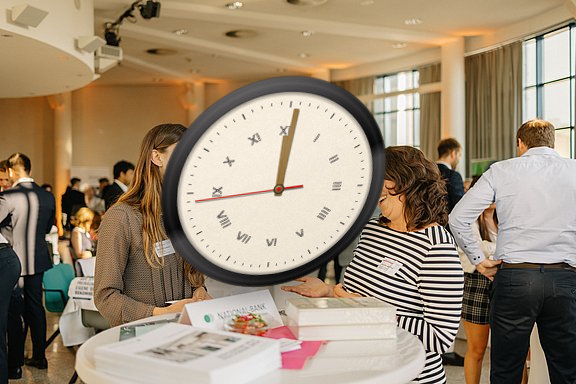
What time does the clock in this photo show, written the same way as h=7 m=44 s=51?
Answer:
h=12 m=0 s=44
